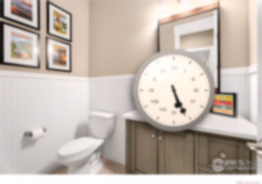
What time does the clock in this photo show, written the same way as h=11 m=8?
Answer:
h=5 m=26
